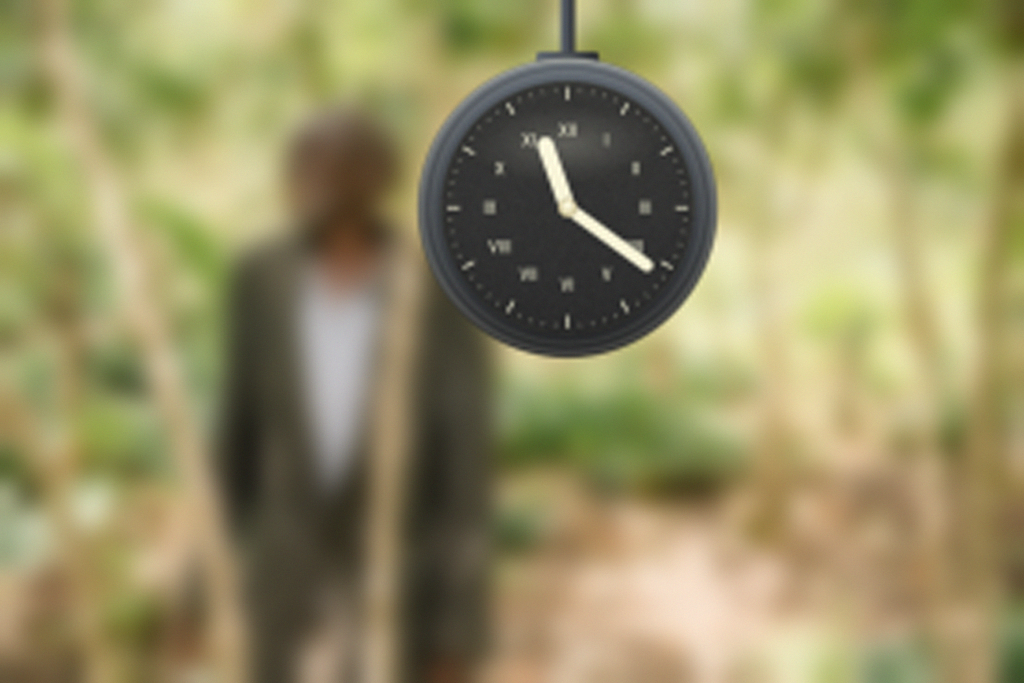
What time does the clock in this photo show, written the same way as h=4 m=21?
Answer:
h=11 m=21
